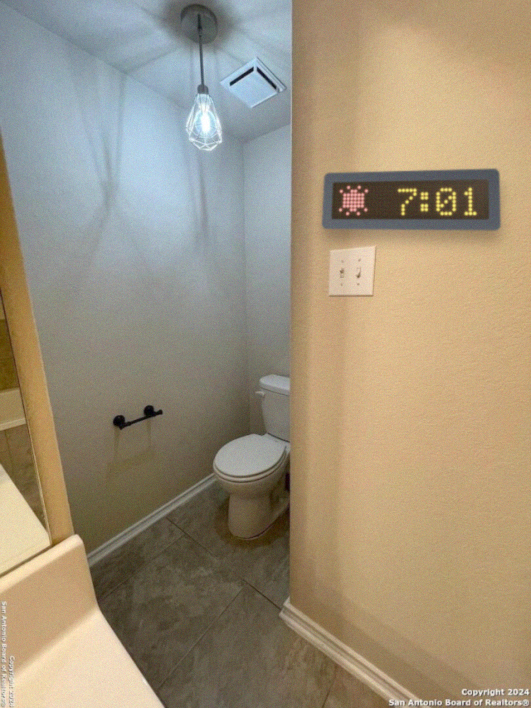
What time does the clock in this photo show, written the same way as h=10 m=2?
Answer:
h=7 m=1
